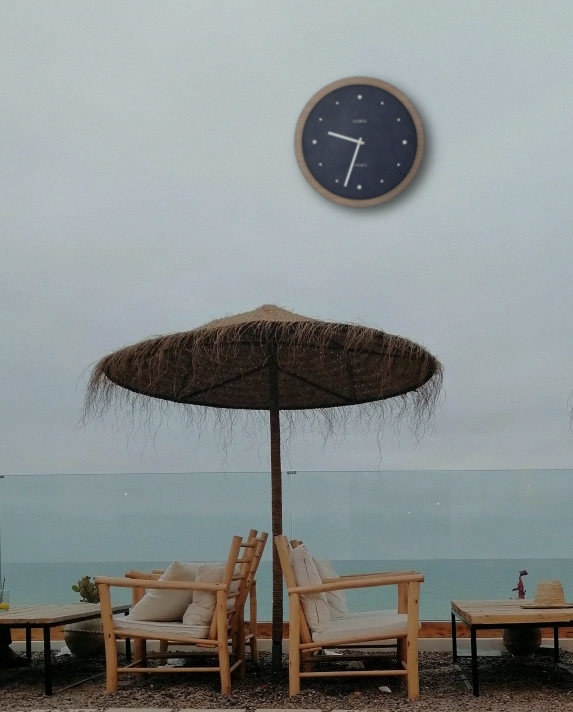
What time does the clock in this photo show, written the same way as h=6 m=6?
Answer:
h=9 m=33
